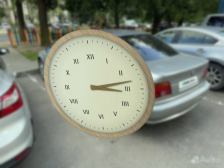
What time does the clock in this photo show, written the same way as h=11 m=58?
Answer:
h=3 m=13
